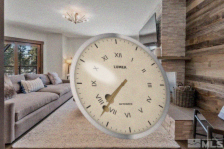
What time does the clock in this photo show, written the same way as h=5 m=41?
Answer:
h=7 m=37
